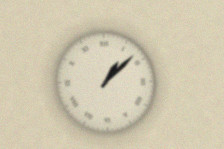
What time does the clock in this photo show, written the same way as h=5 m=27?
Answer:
h=1 m=8
